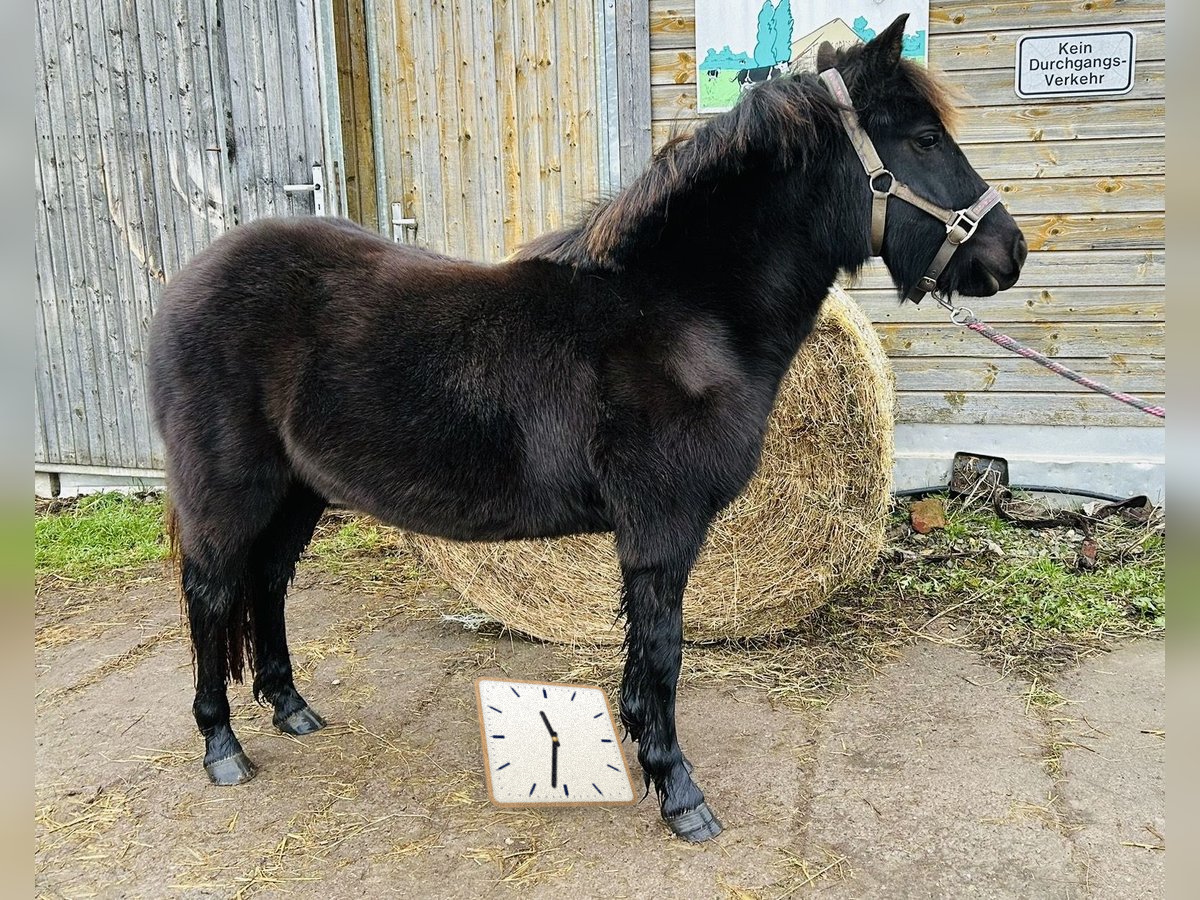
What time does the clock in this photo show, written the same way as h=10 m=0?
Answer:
h=11 m=32
